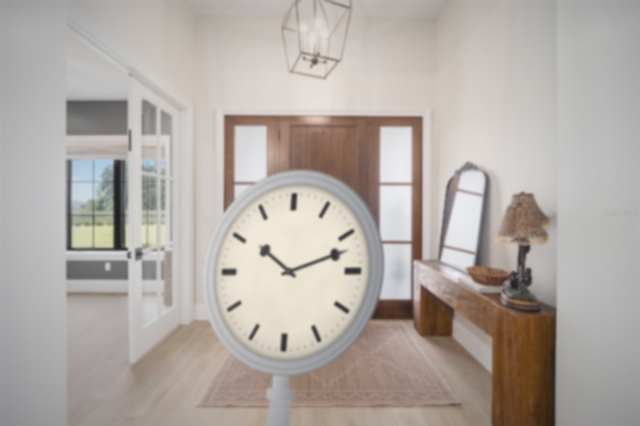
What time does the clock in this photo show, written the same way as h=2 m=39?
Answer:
h=10 m=12
